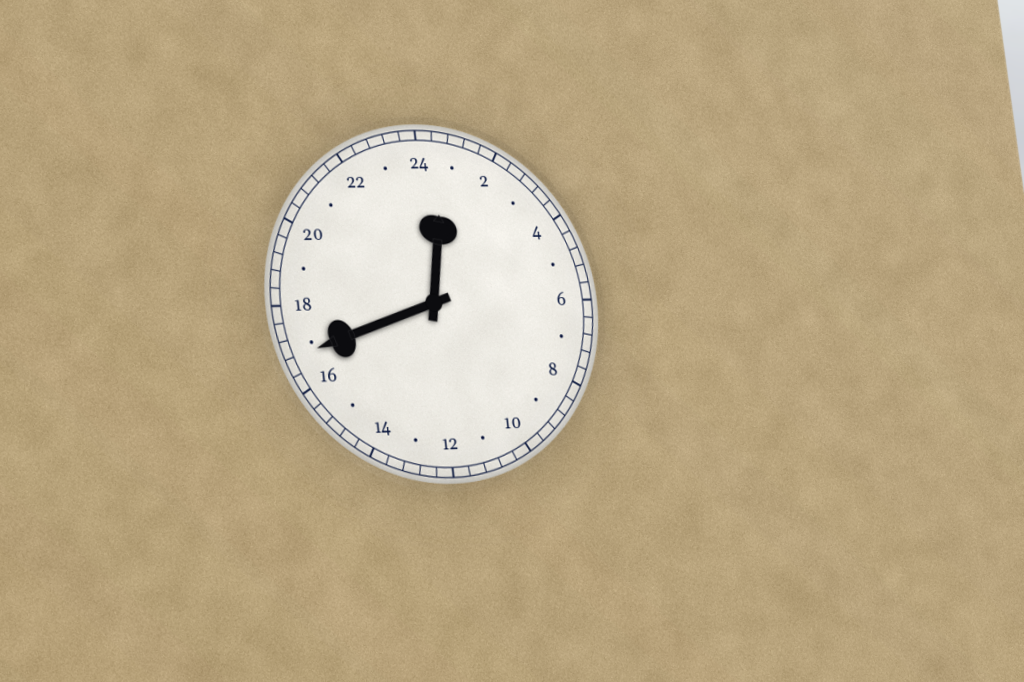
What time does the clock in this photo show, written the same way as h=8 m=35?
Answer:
h=0 m=42
